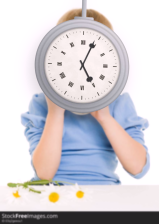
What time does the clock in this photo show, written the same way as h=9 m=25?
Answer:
h=5 m=4
